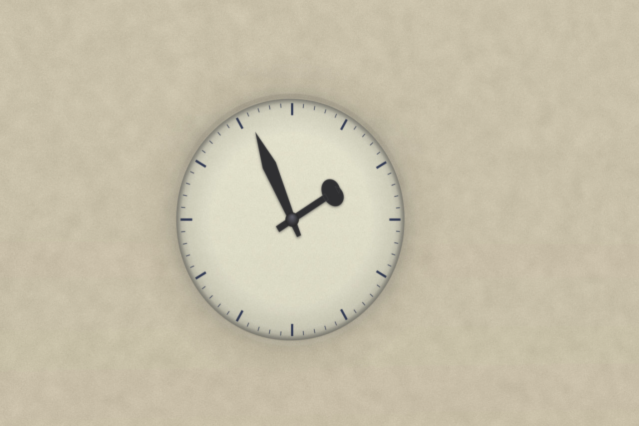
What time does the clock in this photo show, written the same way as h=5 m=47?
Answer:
h=1 m=56
